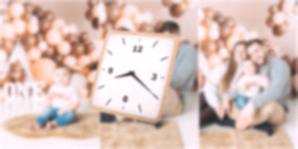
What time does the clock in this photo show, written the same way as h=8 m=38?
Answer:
h=8 m=20
